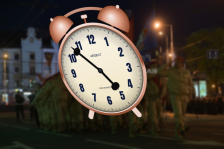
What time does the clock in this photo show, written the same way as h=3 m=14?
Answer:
h=4 m=53
